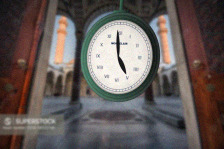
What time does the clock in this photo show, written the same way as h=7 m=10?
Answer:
h=4 m=59
